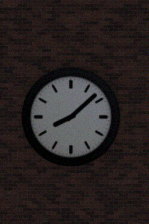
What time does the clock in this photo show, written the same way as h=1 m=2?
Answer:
h=8 m=8
